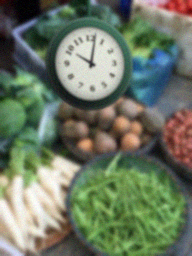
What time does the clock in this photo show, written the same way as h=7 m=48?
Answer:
h=10 m=2
